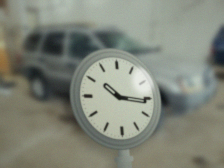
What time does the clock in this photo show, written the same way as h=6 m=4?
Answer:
h=10 m=16
